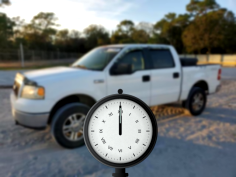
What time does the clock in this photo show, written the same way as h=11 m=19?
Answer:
h=12 m=0
